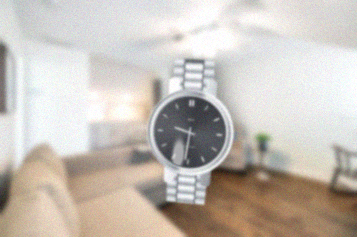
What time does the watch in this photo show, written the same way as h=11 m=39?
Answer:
h=9 m=31
